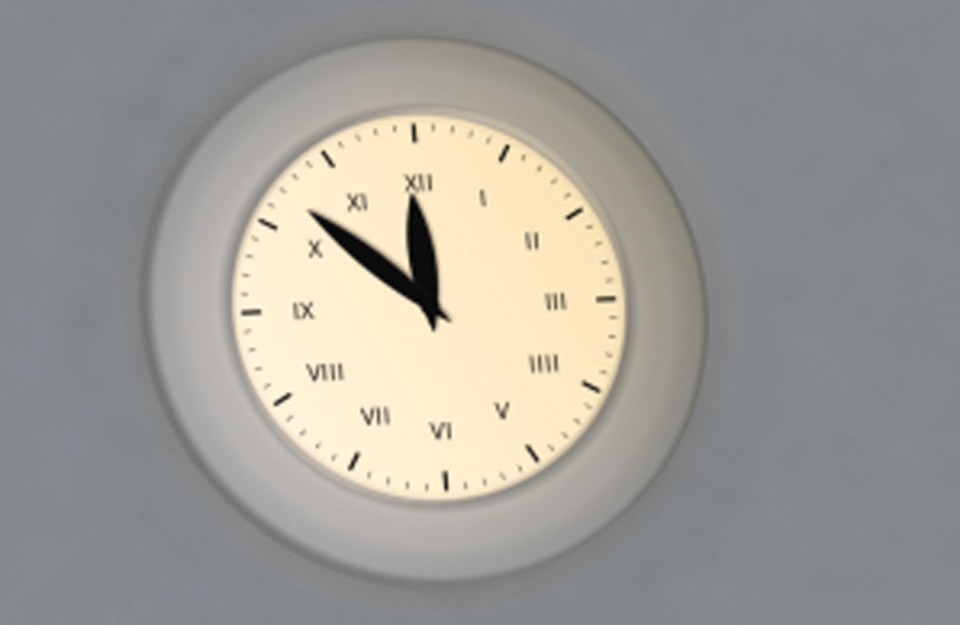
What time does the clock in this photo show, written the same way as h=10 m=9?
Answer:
h=11 m=52
